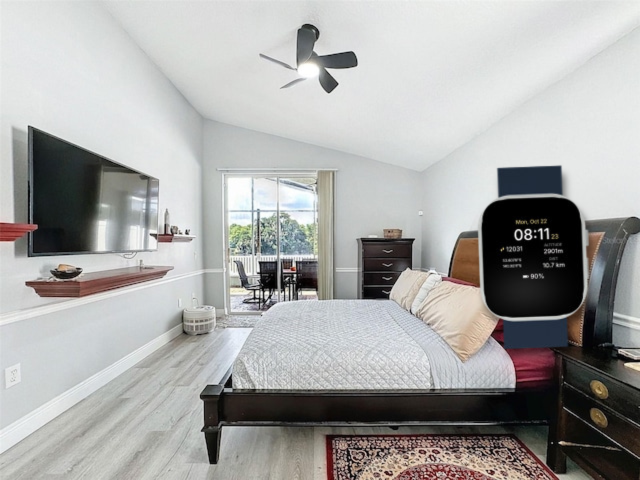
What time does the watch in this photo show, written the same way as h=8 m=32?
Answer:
h=8 m=11
